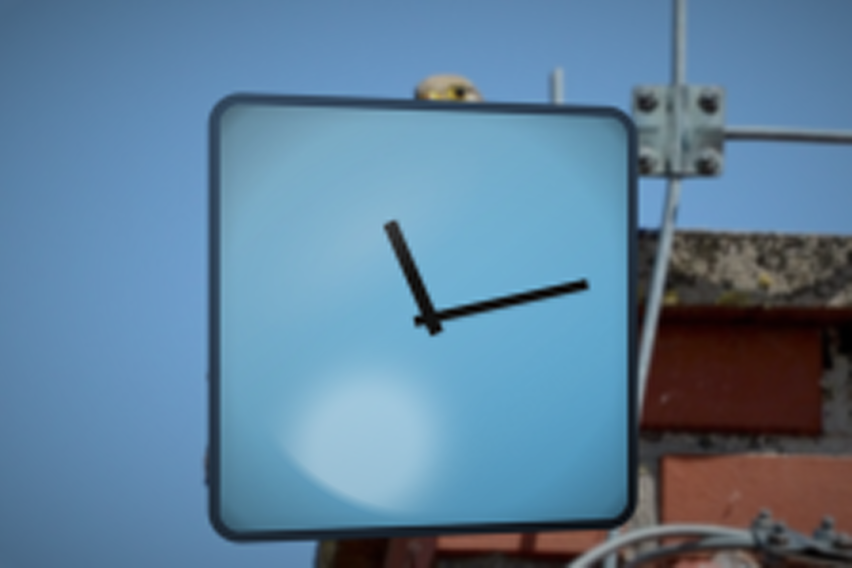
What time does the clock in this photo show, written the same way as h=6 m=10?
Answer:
h=11 m=13
